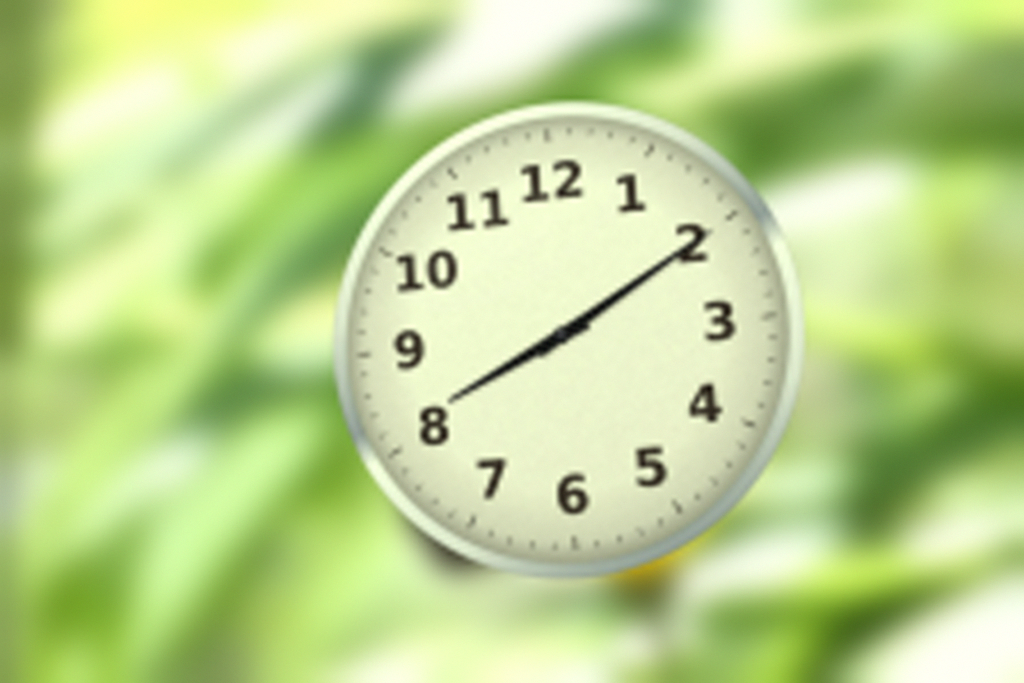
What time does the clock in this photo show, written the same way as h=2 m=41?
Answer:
h=8 m=10
